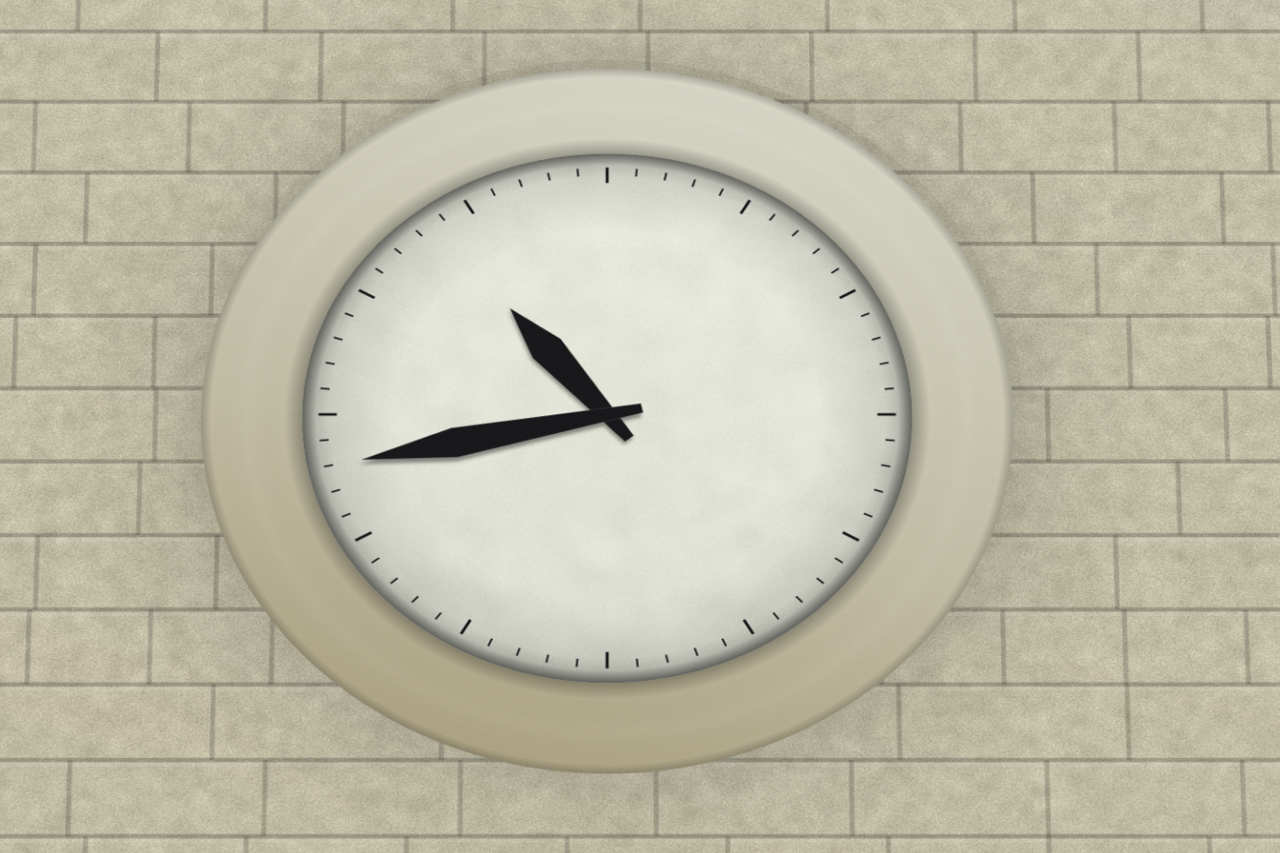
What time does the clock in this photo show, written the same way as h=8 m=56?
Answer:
h=10 m=43
